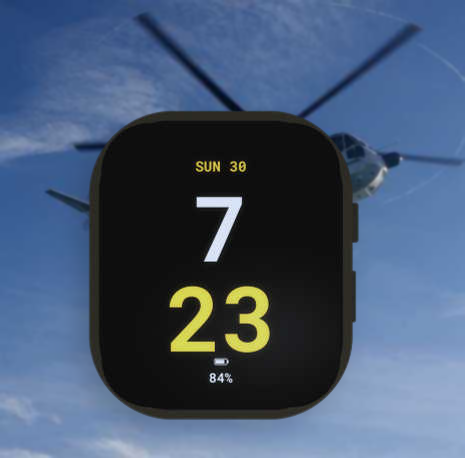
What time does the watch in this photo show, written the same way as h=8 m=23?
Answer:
h=7 m=23
